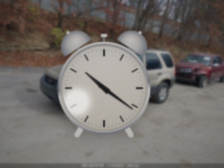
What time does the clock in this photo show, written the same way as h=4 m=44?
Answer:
h=10 m=21
